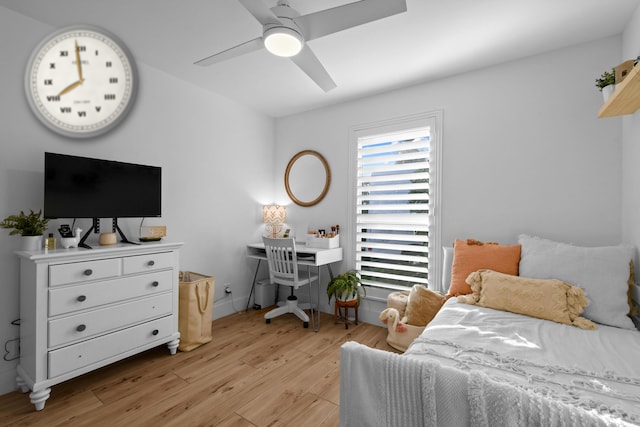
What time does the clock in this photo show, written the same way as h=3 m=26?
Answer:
h=7 m=59
